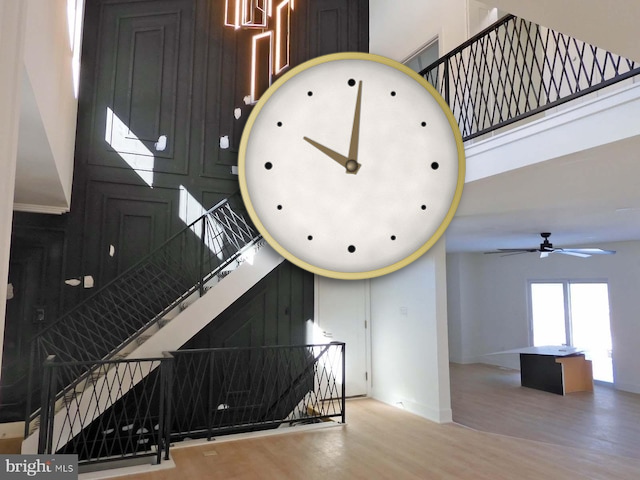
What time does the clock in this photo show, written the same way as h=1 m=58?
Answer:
h=10 m=1
